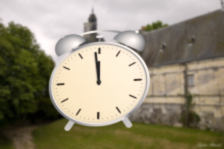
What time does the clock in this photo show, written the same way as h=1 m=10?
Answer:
h=11 m=59
